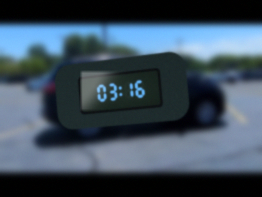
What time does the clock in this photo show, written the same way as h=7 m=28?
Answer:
h=3 m=16
